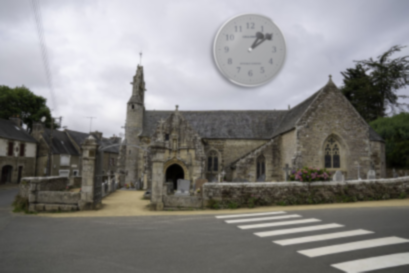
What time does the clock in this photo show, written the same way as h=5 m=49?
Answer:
h=1 m=9
